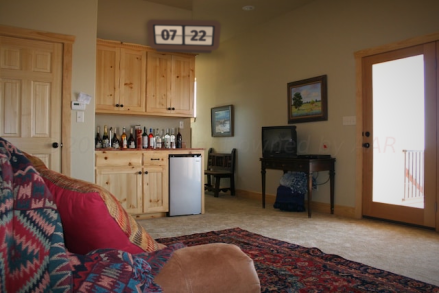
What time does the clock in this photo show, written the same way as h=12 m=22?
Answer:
h=7 m=22
